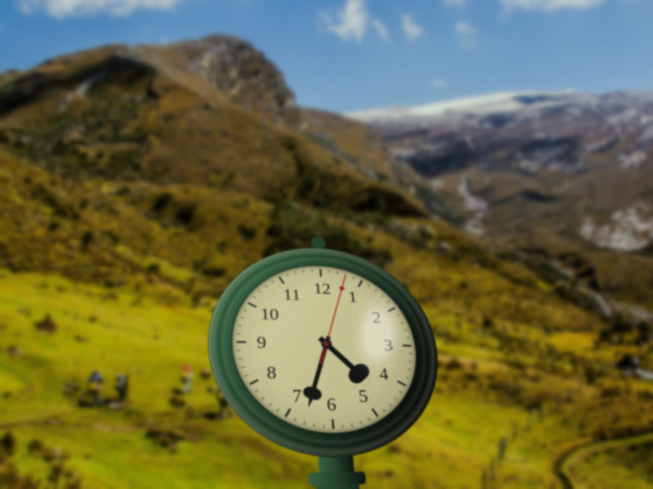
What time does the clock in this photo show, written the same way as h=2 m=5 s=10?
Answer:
h=4 m=33 s=3
